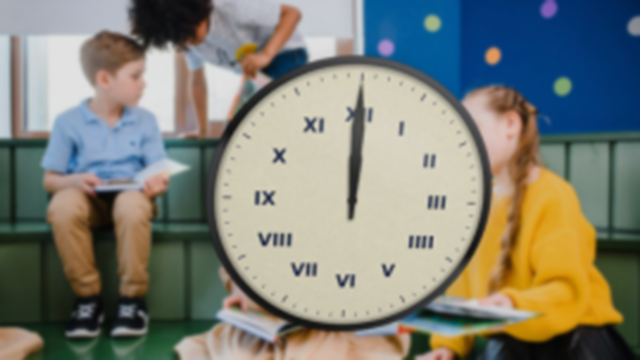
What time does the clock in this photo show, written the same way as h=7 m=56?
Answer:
h=12 m=0
